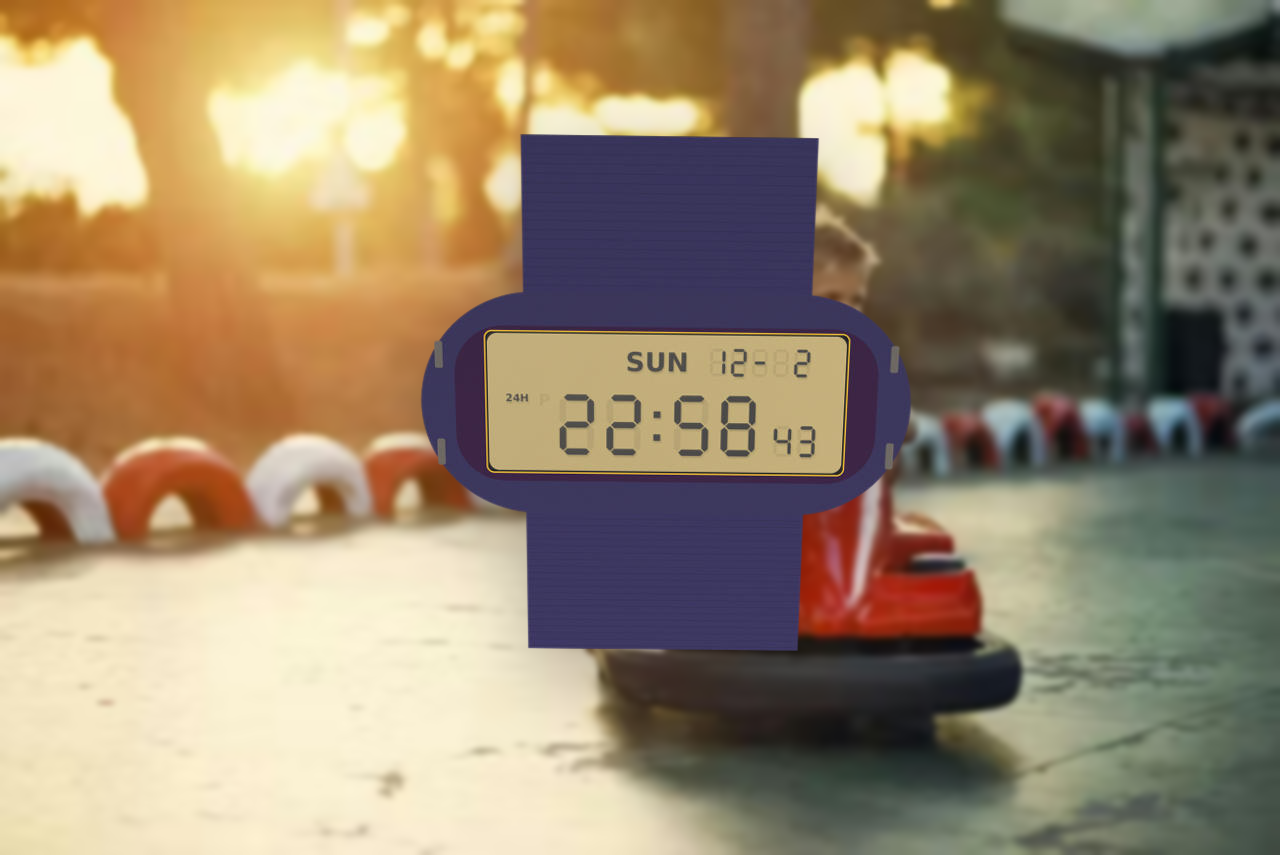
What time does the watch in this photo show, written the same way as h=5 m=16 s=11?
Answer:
h=22 m=58 s=43
